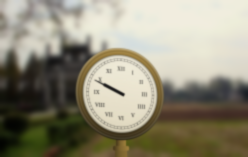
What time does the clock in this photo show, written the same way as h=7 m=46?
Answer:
h=9 m=49
